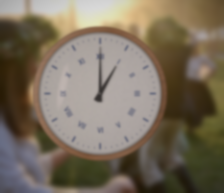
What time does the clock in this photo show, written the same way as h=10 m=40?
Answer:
h=1 m=0
